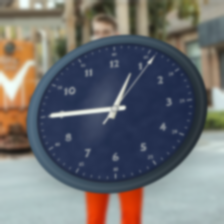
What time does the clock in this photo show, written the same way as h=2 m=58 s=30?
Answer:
h=12 m=45 s=6
